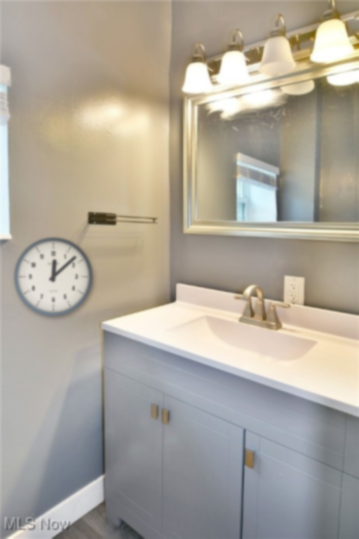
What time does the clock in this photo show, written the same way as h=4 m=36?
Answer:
h=12 m=8
